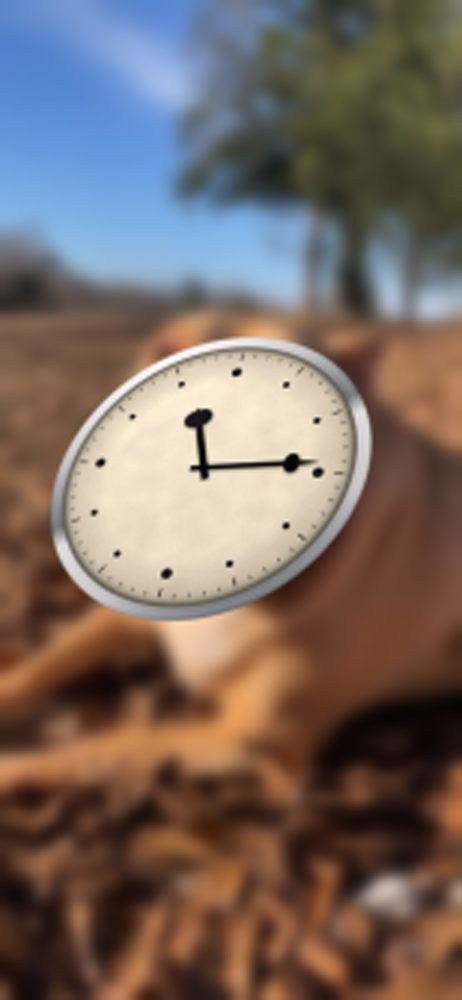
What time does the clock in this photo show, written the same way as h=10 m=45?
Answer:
h=11 m=14
